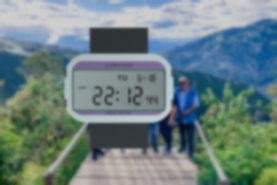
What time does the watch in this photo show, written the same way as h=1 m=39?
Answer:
h=22 m=12
